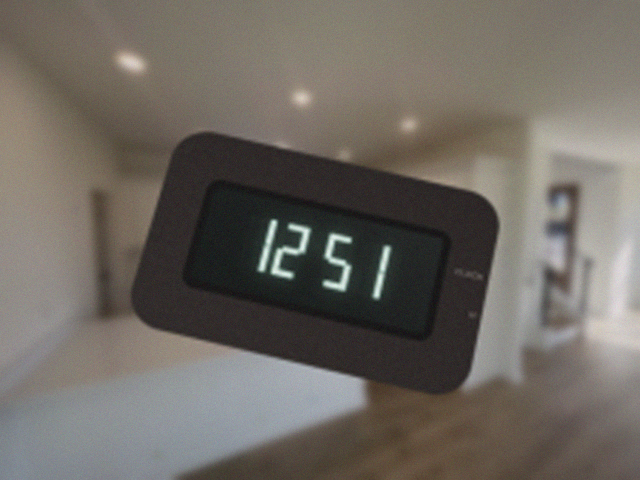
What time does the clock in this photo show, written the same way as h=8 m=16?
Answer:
h=12 m=51
